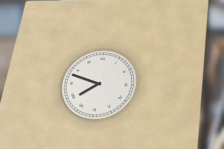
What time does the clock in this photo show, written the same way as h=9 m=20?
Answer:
h=7 m=48
